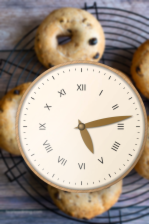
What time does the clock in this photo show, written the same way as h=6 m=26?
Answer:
h=5 m=13
